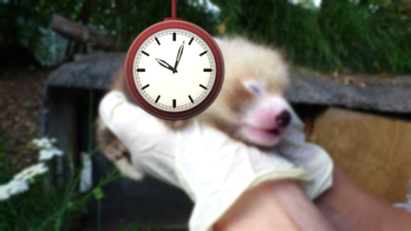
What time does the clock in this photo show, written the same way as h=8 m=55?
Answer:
h=10 m=3
